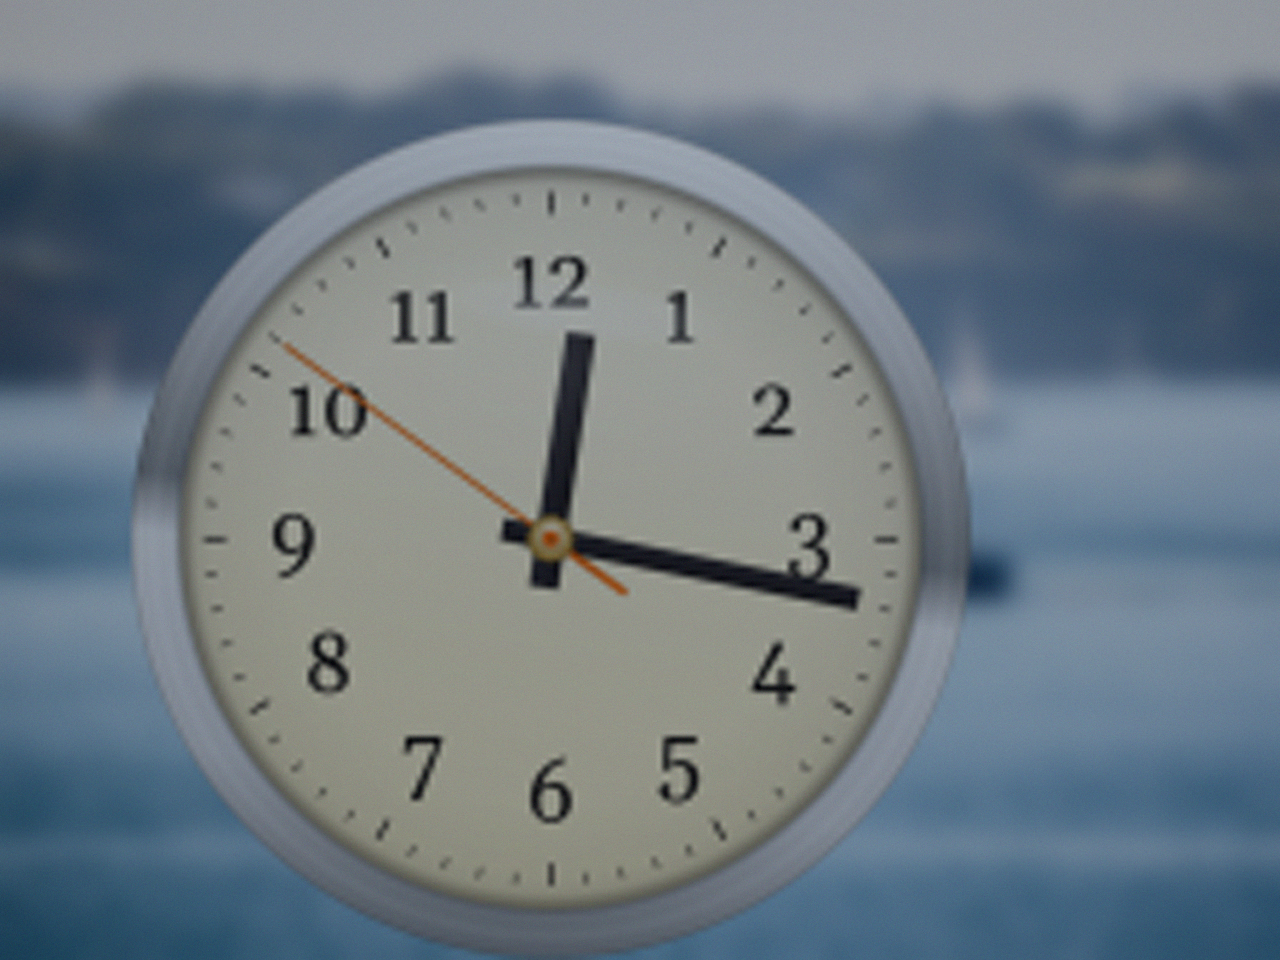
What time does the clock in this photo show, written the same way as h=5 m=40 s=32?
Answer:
h=12 m=16 s=51
